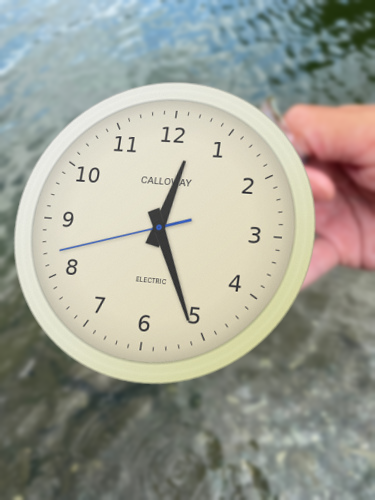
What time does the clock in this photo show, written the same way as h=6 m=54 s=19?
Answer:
h=12 m=25 s=42
